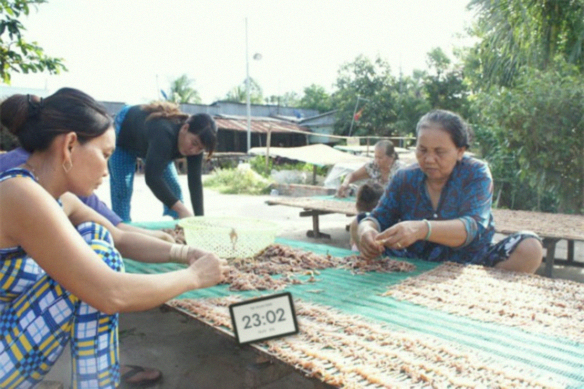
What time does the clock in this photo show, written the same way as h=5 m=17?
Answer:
h=23 m=2
